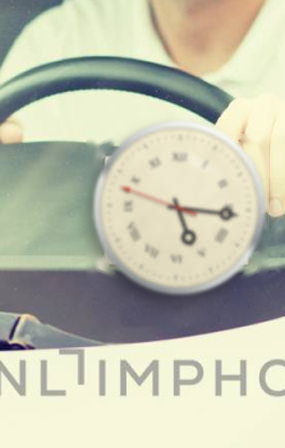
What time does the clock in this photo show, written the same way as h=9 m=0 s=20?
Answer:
h=5 m=15 s=48
